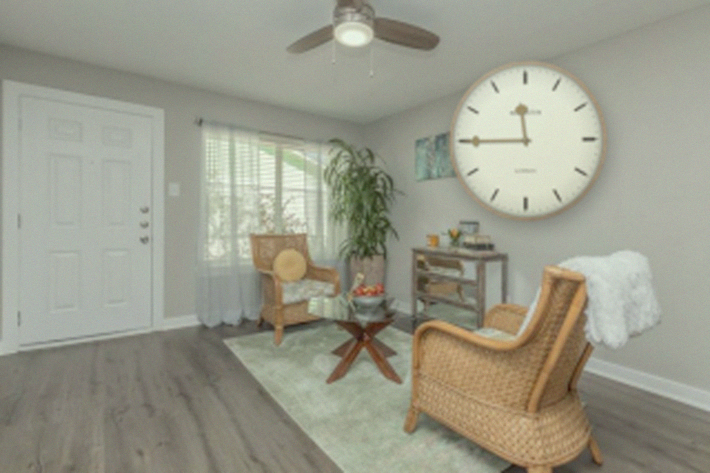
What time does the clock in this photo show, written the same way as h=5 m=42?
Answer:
h=11 m=45
